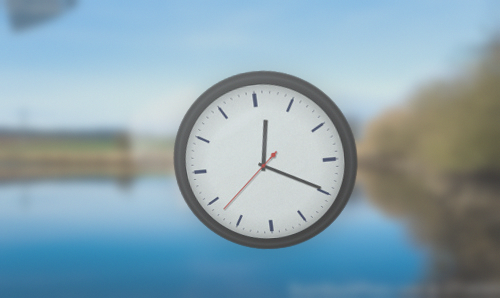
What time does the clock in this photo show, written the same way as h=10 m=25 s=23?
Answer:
h=12 m=19 s=38
